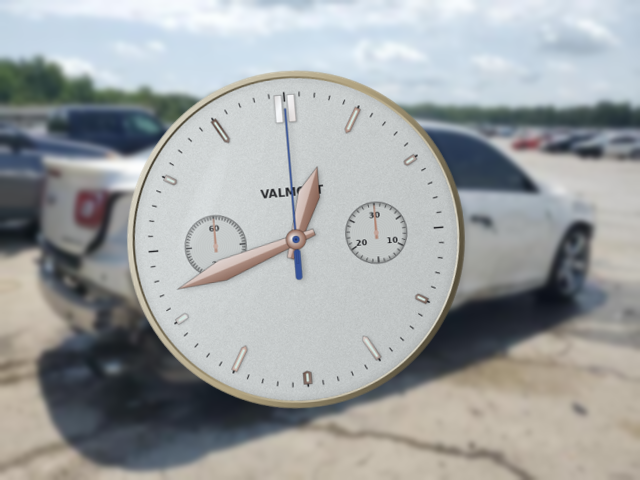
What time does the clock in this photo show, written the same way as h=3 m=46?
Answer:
h=12 m=42
